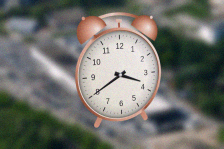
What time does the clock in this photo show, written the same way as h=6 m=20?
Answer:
h=3 m=40
